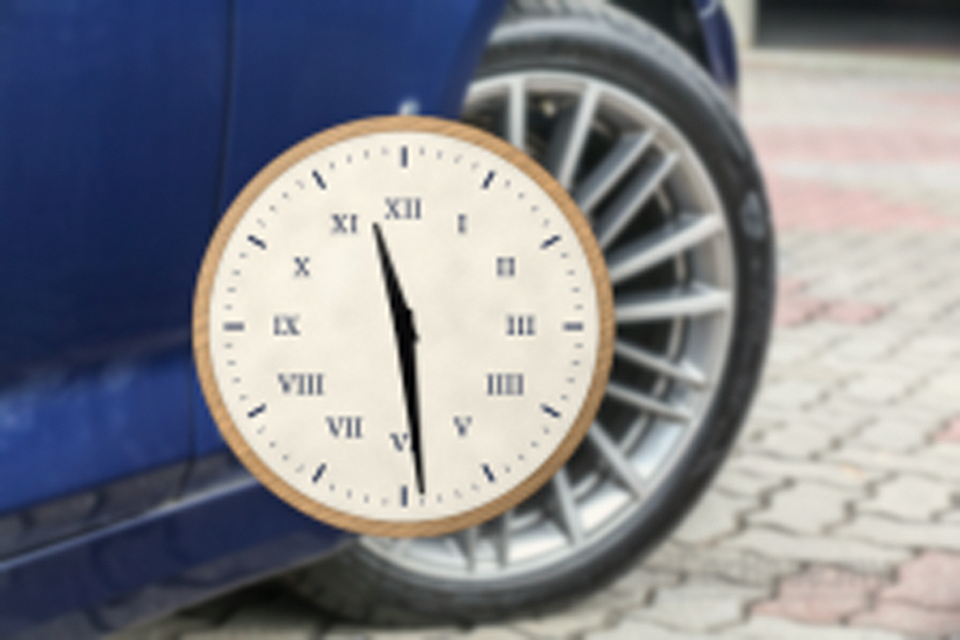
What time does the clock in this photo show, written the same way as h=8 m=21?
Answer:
h=11 m=29
